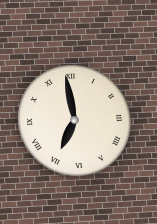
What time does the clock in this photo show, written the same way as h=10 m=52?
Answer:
h=6 m=59
